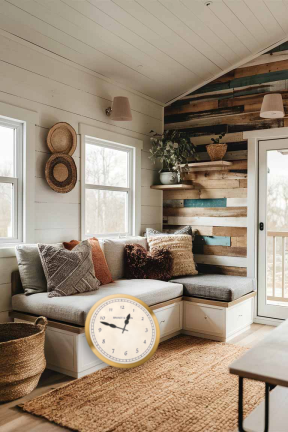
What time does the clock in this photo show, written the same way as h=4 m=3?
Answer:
h=12 m=48
